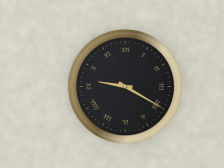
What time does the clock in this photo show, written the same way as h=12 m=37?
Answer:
h=9 m=20
